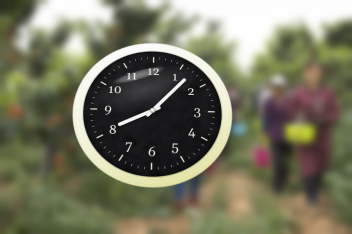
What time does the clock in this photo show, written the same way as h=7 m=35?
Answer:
h=8 m=7
